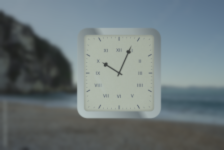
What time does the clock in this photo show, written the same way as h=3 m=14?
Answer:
h=10 m=4
